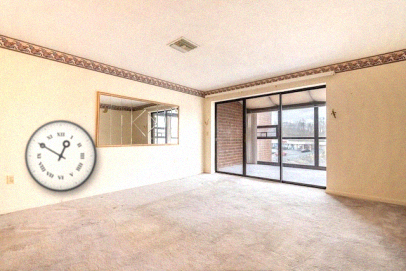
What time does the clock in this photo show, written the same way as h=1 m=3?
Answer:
h=12 m=50
